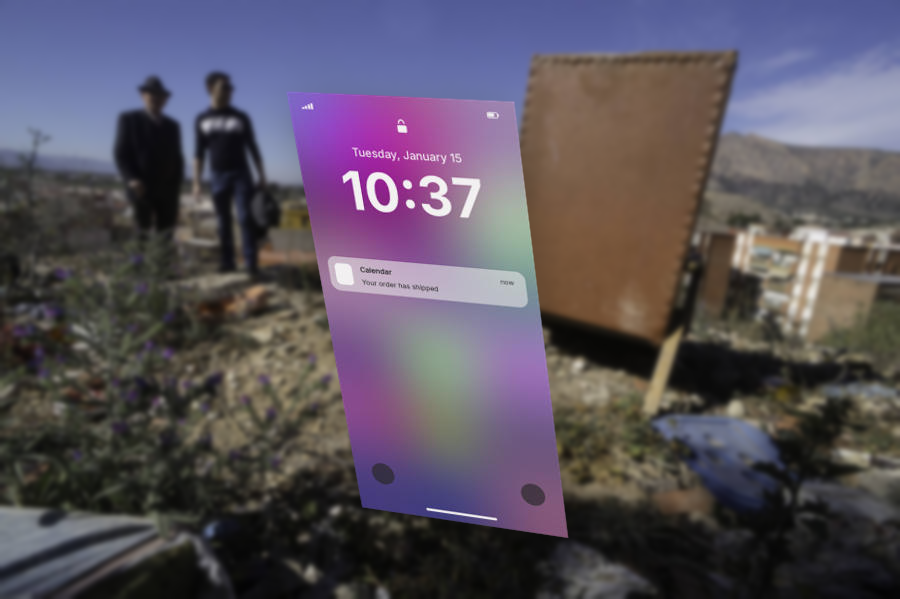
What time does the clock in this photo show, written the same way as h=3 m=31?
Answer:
h=10 m=37
